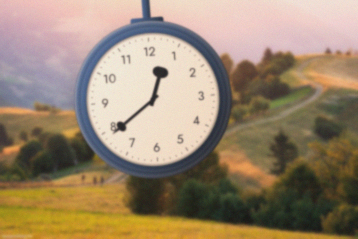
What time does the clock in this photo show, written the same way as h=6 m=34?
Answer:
h=12 m=39
